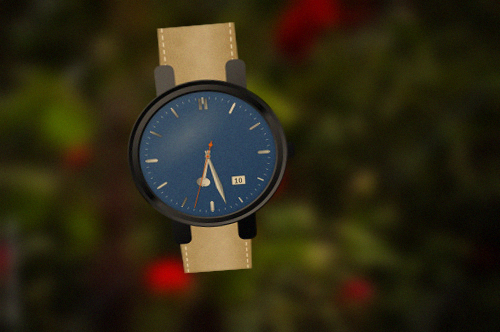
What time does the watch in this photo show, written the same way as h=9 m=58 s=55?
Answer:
h=6 m=27 s=33
